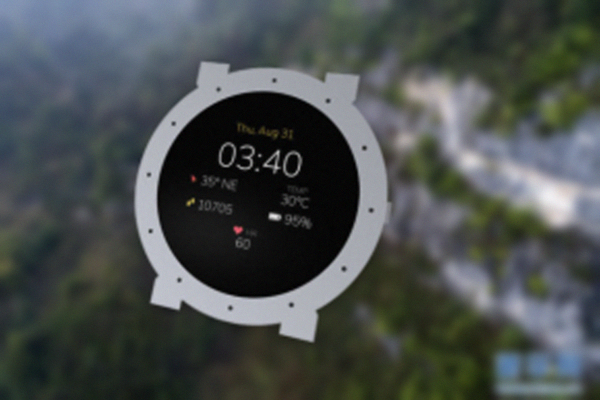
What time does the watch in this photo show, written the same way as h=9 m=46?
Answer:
h=3 m=40
